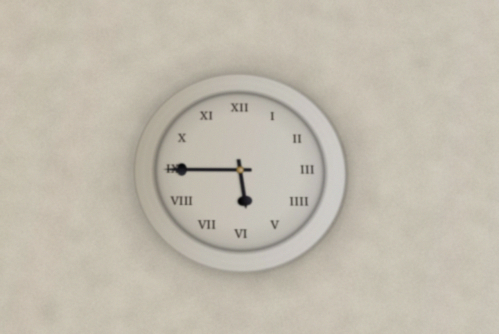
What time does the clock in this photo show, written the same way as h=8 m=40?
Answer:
h=5 m=45
